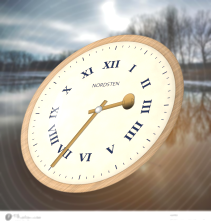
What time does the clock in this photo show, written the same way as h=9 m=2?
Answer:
h=2 m=35
